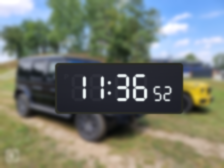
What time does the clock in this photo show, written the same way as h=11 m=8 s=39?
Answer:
h=11 m=36 s=52
